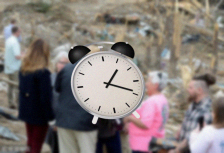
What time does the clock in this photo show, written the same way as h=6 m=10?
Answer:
h=1 m=19
